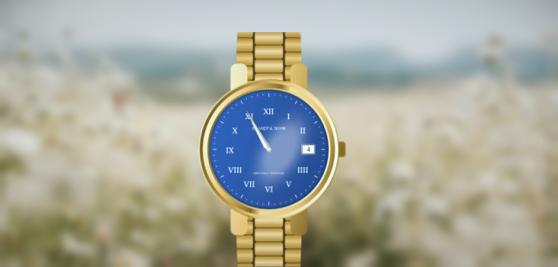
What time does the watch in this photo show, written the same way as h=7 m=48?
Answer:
h=10 m=55
